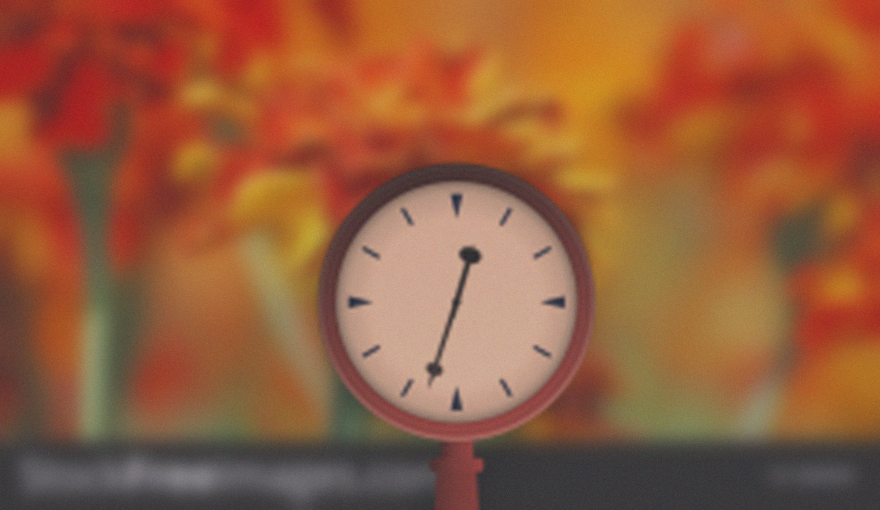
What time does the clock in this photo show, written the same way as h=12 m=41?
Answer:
h=12 m=33
